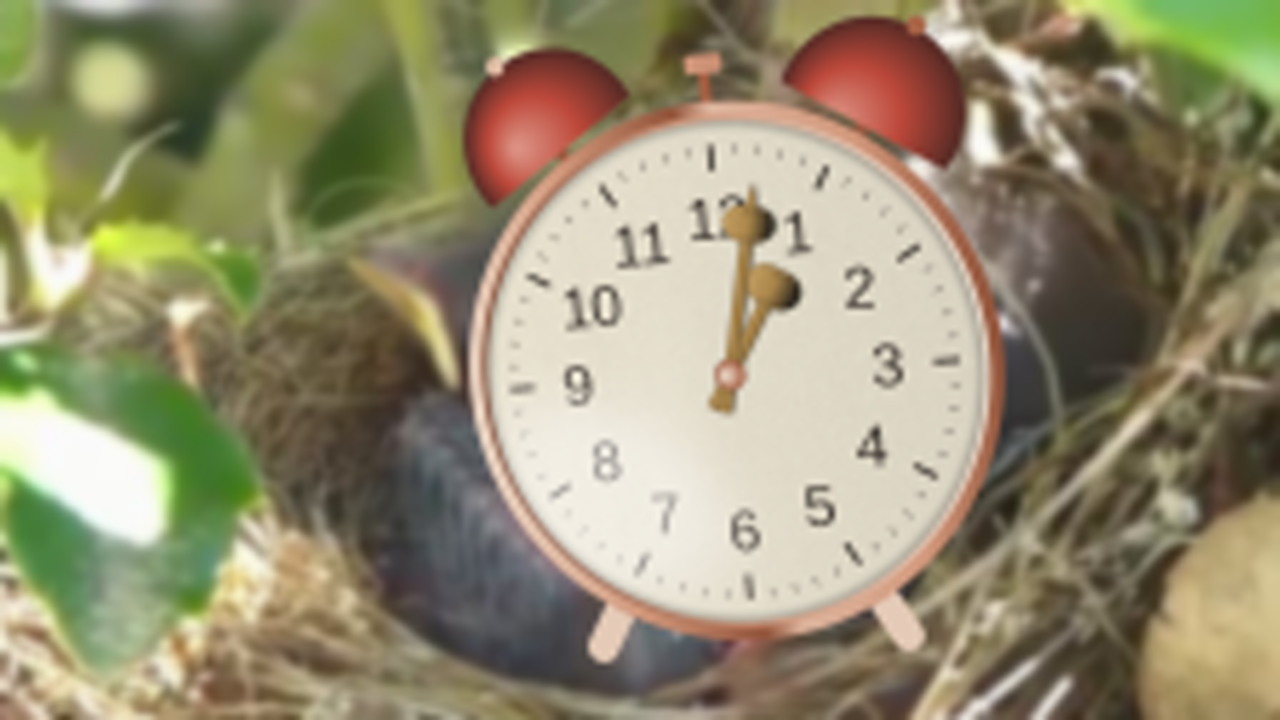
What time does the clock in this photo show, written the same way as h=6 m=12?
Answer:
h=1 m=2
